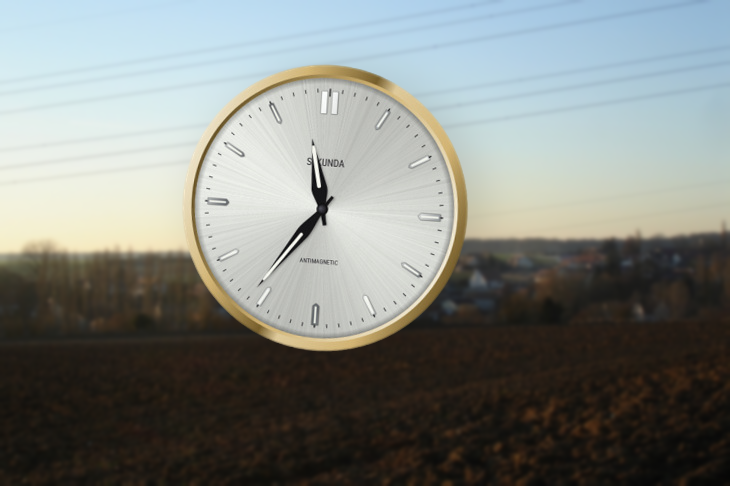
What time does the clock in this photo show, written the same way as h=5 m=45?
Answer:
h=11 m=36
